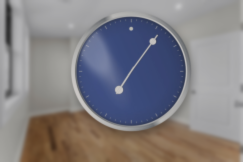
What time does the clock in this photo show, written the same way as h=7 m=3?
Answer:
h=7 m=6
